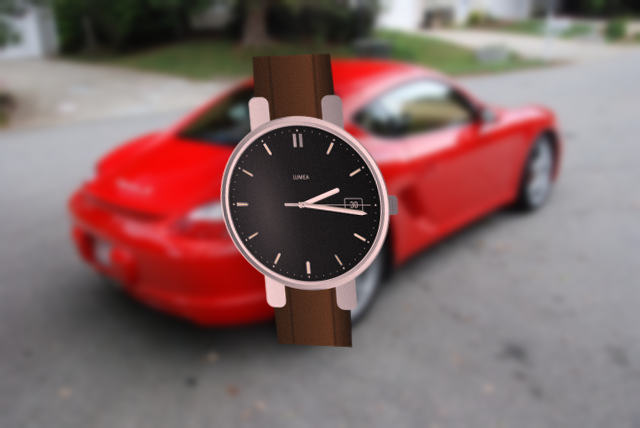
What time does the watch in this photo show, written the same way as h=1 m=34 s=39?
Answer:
h=2 m=16 s=15
